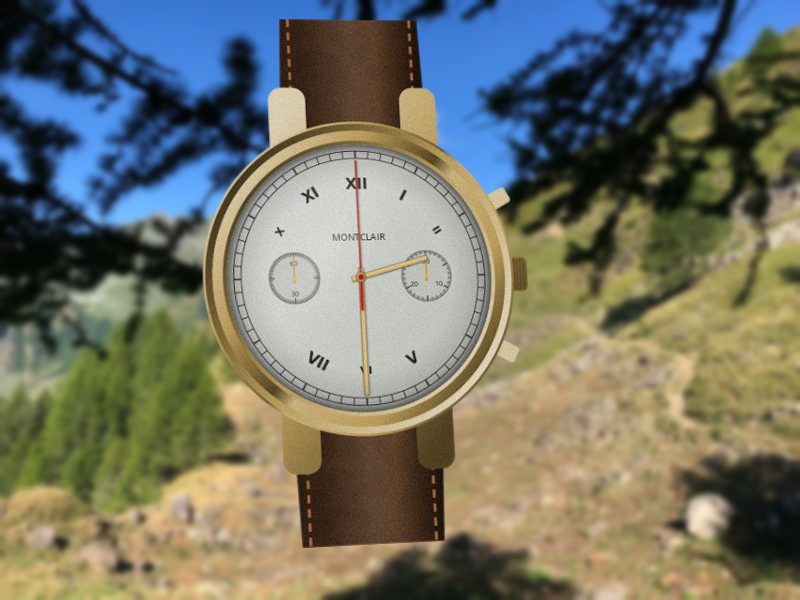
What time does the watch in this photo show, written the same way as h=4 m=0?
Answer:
h=2 m=30
